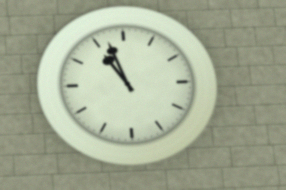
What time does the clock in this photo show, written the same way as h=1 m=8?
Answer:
h=10 m=57
